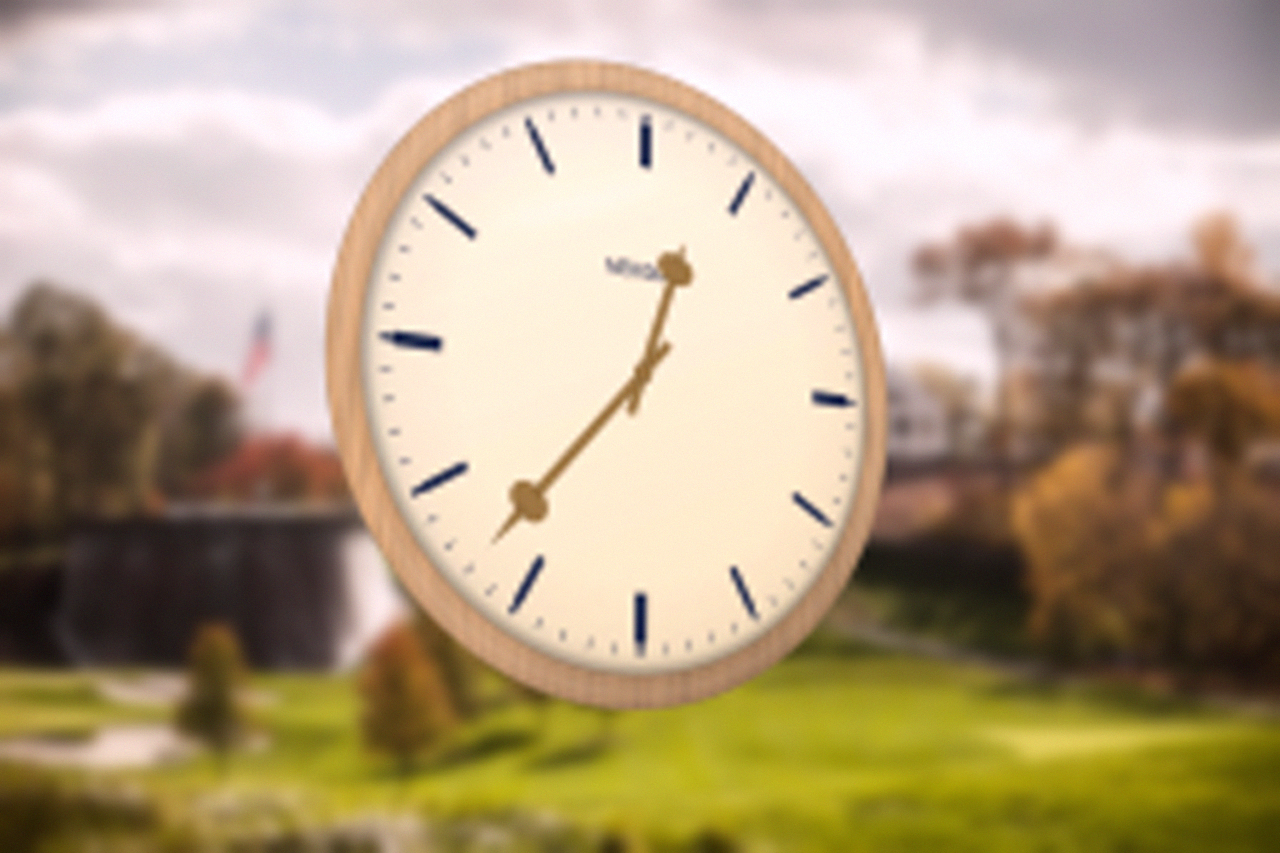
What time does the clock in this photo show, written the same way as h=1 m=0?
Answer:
h=12 m=37
